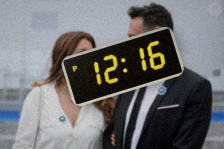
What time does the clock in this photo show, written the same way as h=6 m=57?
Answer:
h=12 m=16
